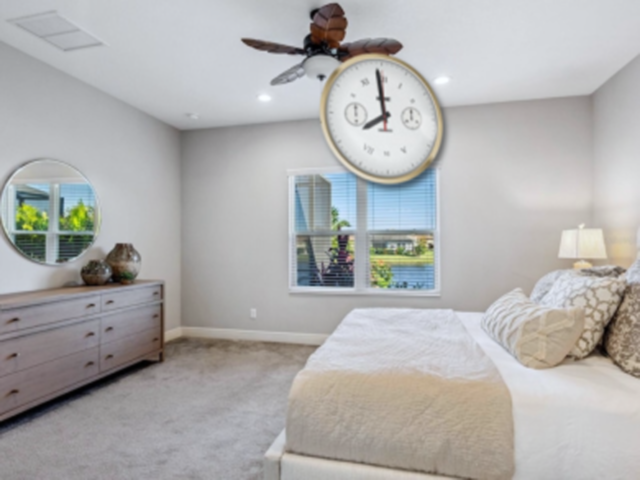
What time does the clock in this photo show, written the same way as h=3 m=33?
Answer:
h=7 m=59
